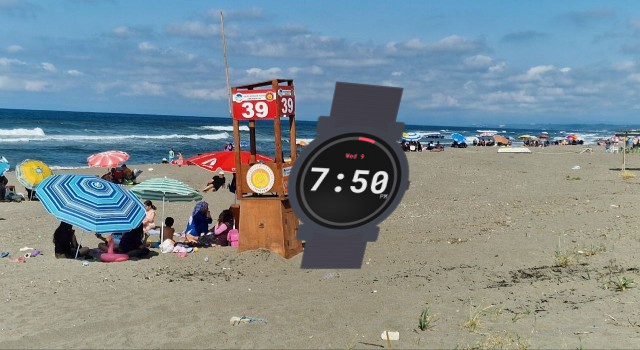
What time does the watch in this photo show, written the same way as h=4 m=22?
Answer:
h=7 m=50
